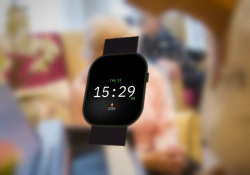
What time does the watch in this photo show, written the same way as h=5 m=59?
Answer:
h=15 m=29
